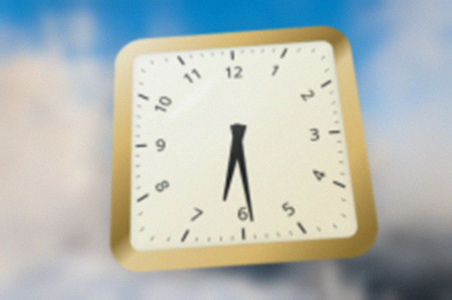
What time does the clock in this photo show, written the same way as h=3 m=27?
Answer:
h=6 m=29
